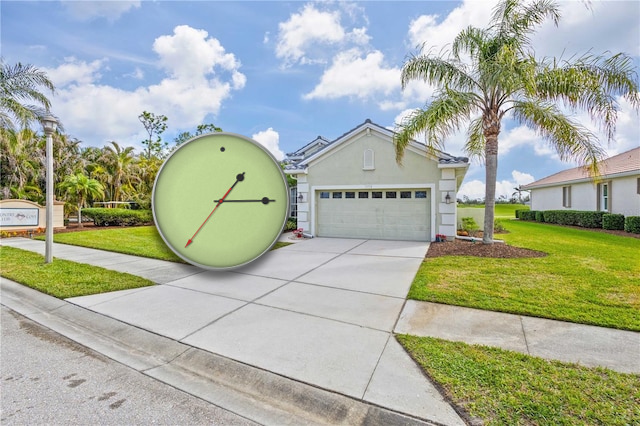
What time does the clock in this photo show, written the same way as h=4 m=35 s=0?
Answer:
h=1 m=14 s=36
